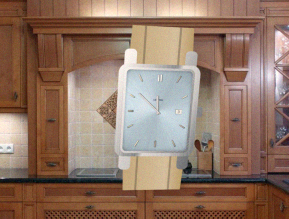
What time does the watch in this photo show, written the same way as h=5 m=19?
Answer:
h=11 m=52
